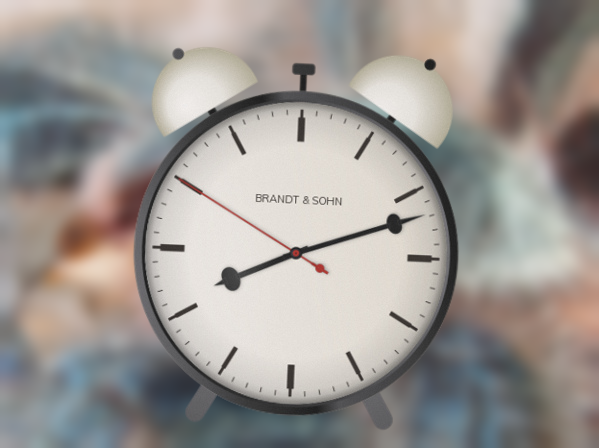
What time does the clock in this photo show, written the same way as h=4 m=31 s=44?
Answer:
h=8 m=11 s=50
